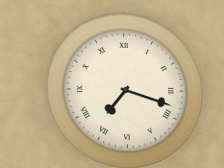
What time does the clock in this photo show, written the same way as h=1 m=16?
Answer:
h=7 m=18
